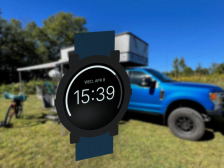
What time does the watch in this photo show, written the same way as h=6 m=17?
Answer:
h=15 m=39
